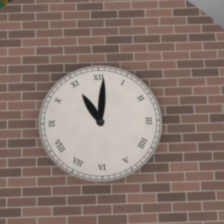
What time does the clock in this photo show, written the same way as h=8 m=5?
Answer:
h=11 m=1
